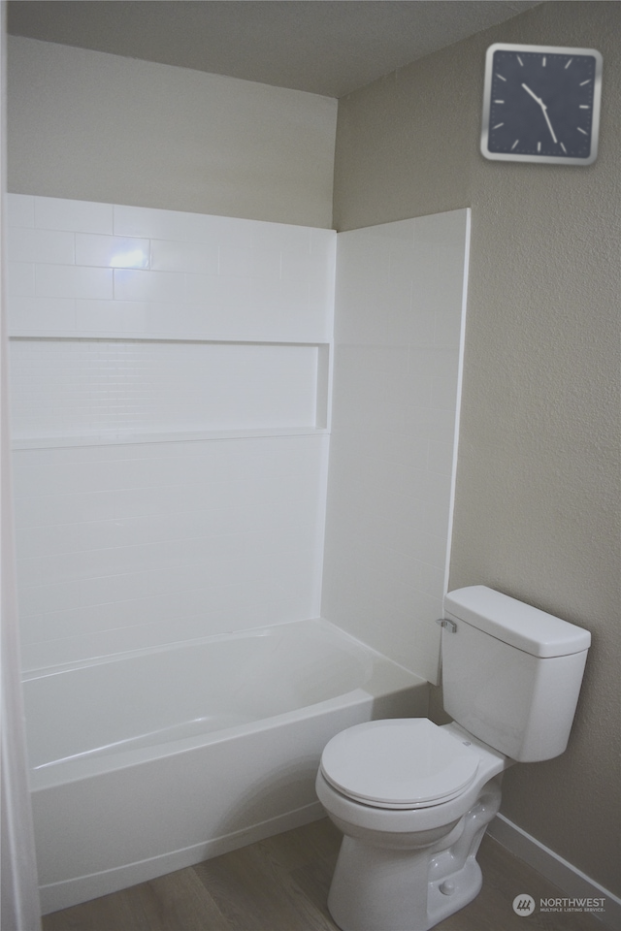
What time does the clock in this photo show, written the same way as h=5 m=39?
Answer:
h=10 m=26
